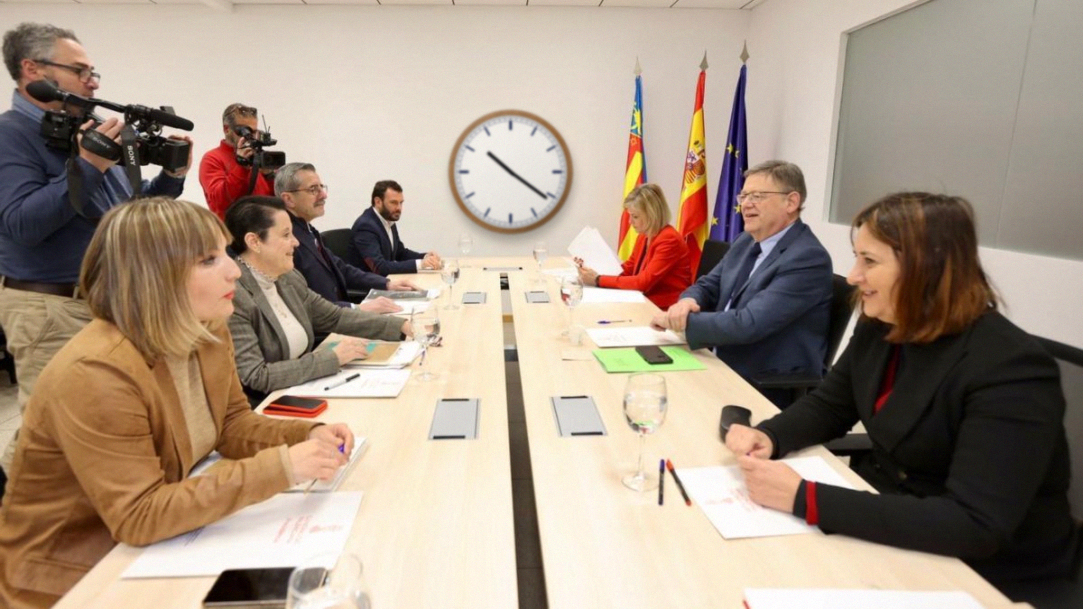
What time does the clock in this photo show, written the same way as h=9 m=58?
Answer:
h=10 m=21
